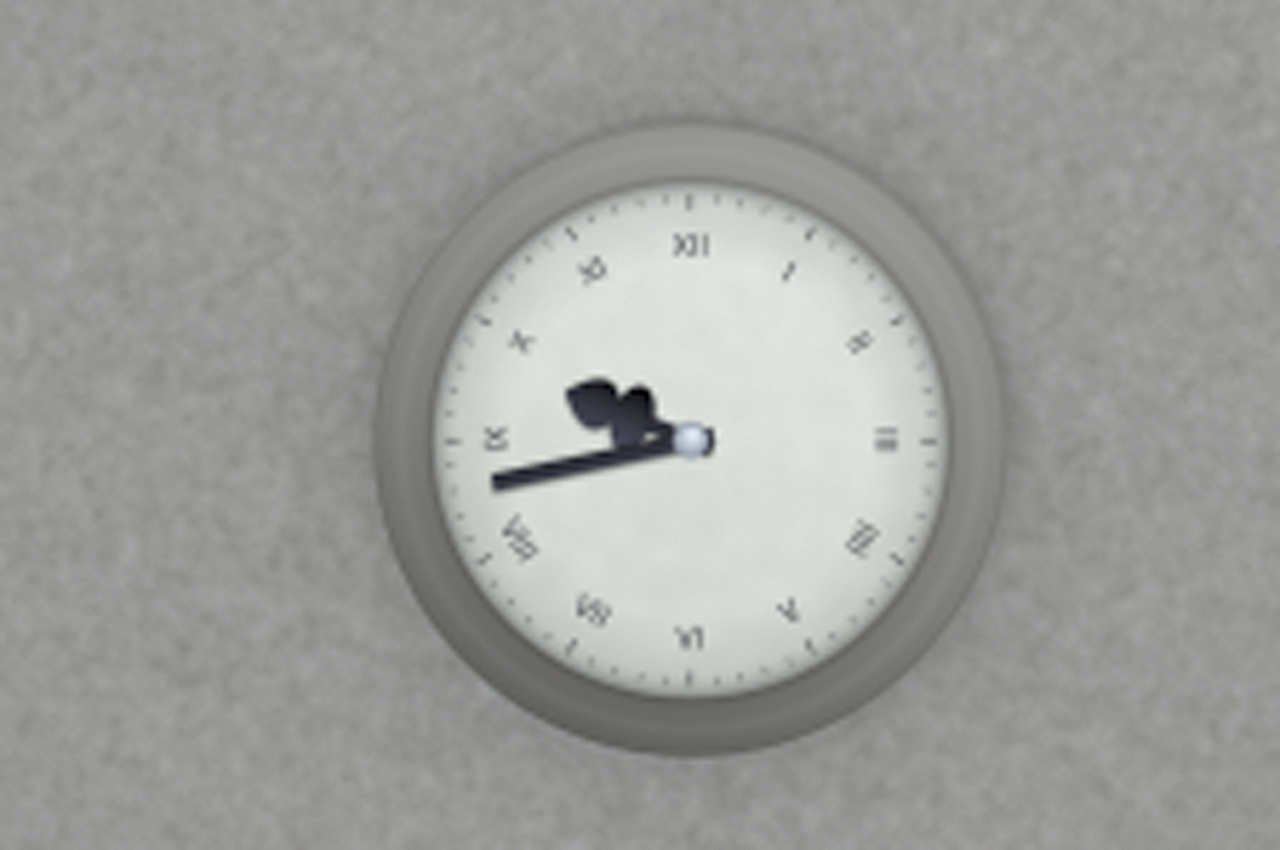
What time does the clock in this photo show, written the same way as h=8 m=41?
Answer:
h=9 m=43
